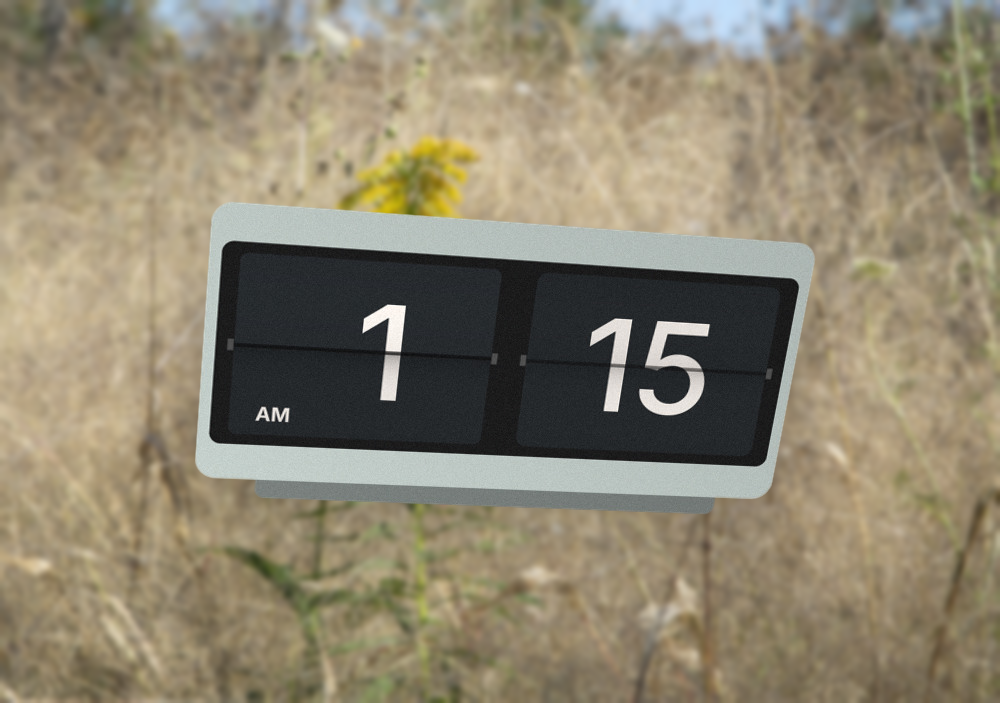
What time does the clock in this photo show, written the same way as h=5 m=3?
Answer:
h=1 m=15
